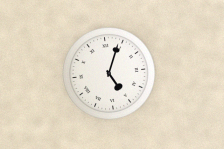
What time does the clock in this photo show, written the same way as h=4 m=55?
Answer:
h=5 m=4
